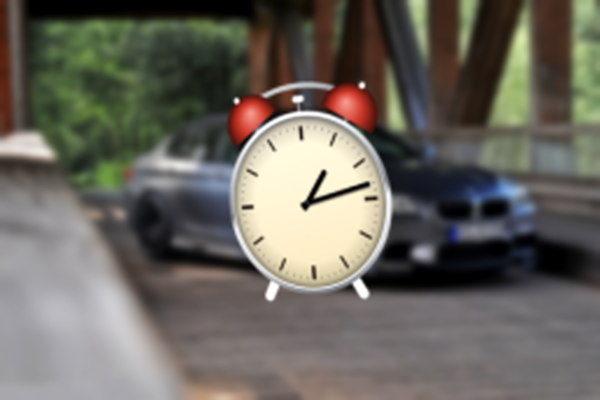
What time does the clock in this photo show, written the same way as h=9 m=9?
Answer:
h=1 m=13
